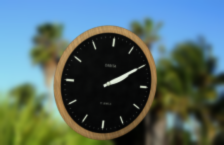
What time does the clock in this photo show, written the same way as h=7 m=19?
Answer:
h=2 m=10
